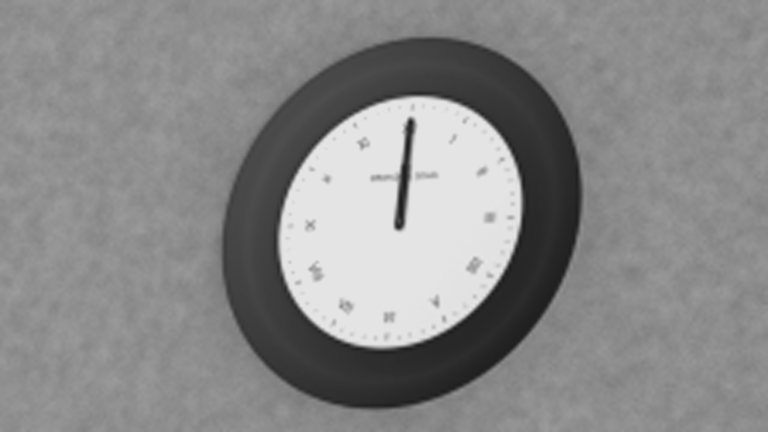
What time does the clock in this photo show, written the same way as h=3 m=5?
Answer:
h=12 m=0
